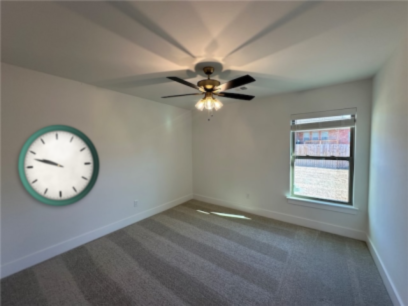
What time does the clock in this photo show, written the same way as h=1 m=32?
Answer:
h=9 m=48
